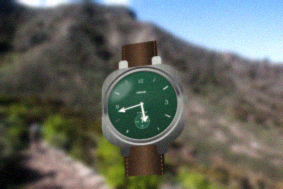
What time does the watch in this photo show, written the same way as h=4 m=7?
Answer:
h=5 m=43
